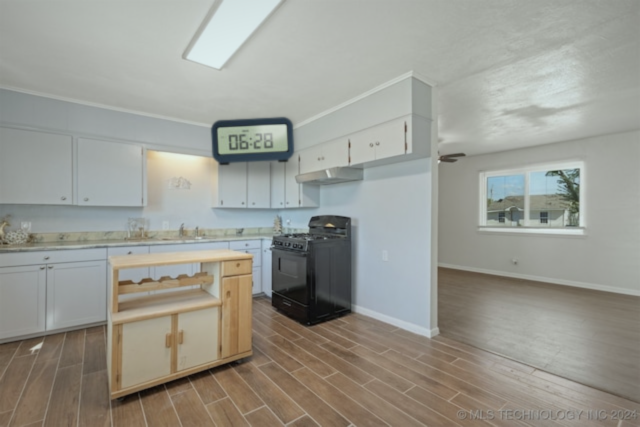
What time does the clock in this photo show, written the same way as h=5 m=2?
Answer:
h=6 m=28
